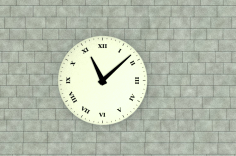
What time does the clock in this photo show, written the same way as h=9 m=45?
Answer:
h=11 m=8
